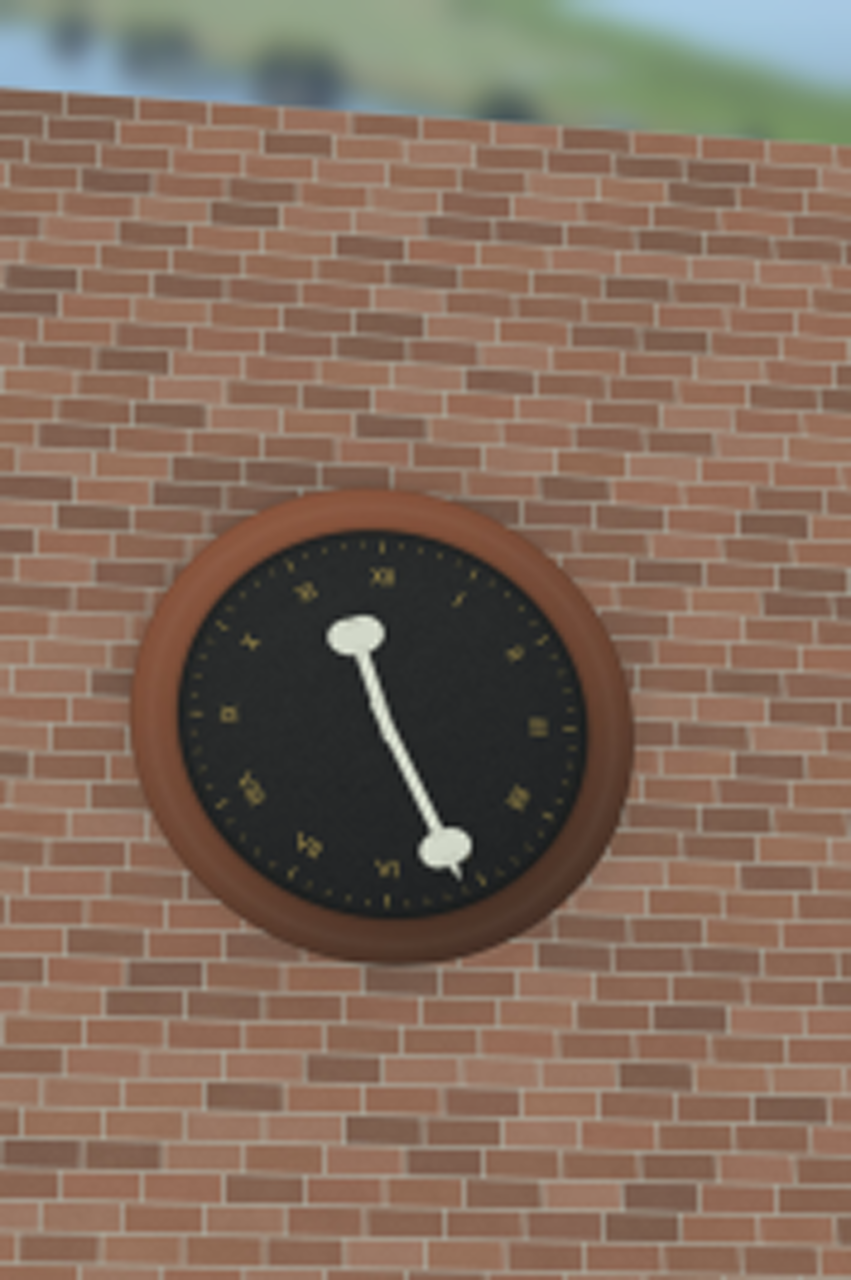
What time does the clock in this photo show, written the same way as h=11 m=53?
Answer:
h=11 m=26
